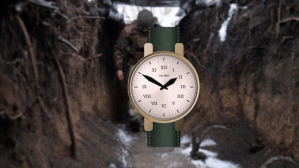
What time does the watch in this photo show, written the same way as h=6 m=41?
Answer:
h=1 m=50
